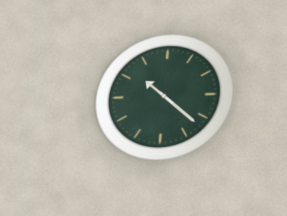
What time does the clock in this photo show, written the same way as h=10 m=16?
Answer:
h=10 m=22
